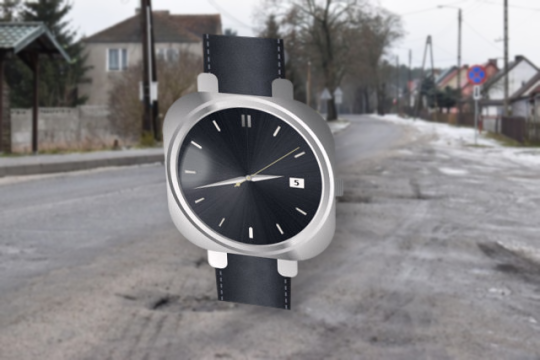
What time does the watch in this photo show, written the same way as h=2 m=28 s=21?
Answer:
h=2 m=42 s=9
